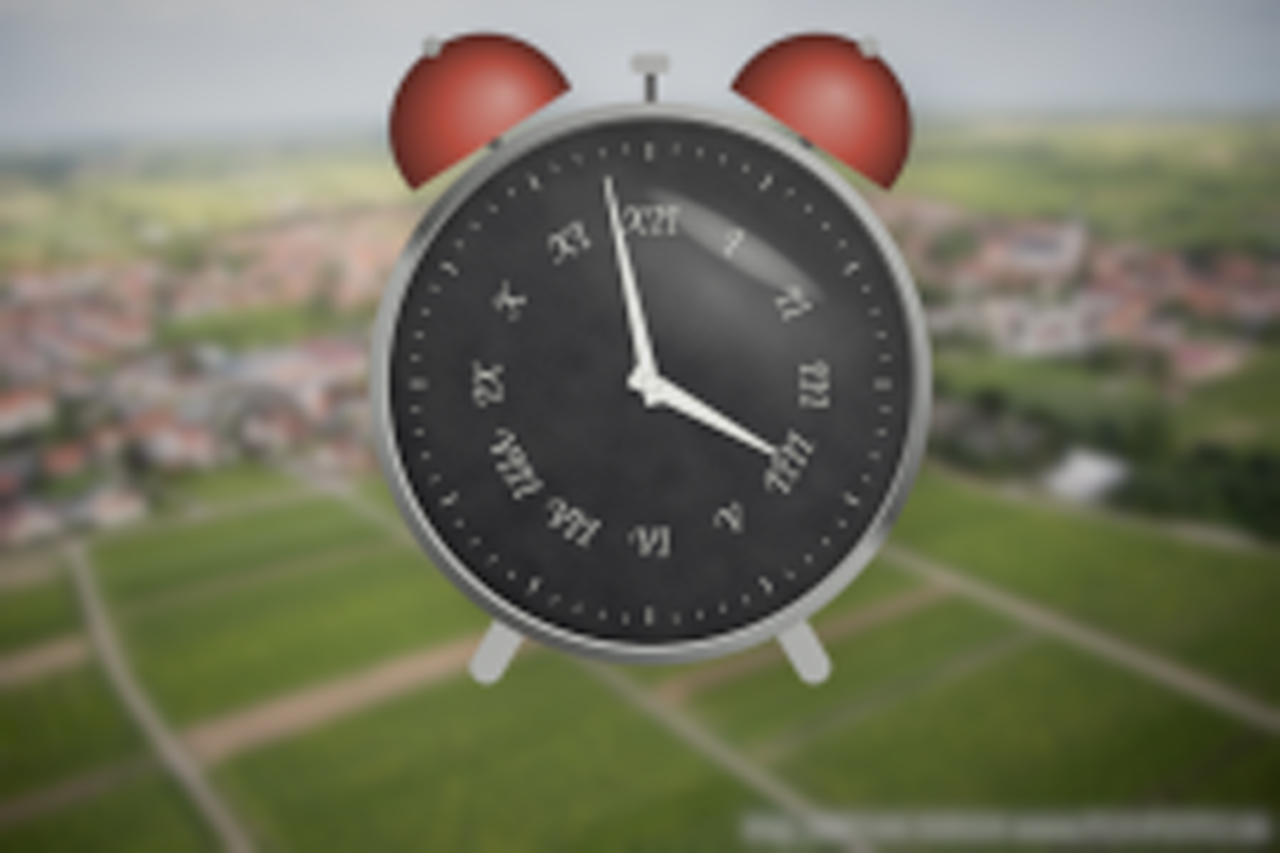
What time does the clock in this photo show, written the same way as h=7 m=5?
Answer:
h=3 m=58
